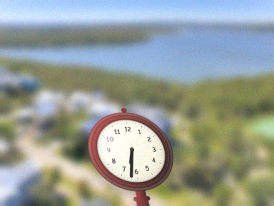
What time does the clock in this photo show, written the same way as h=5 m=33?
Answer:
h=6 m=32
